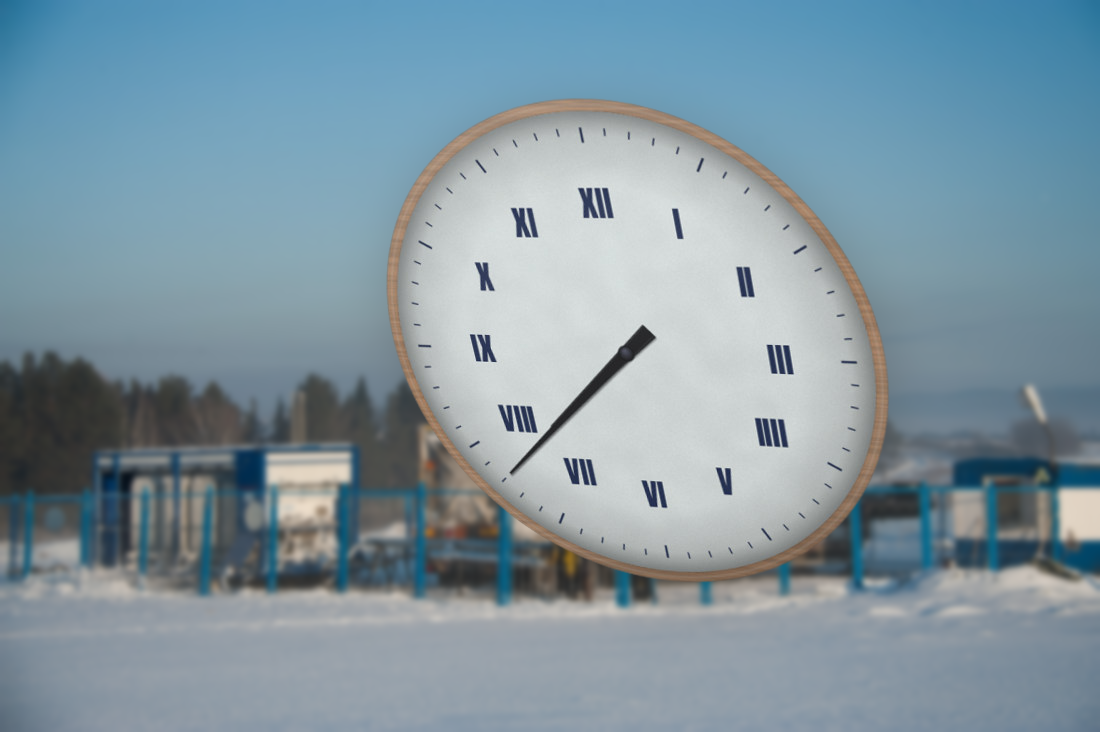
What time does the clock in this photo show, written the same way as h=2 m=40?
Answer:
h=7 m=38
